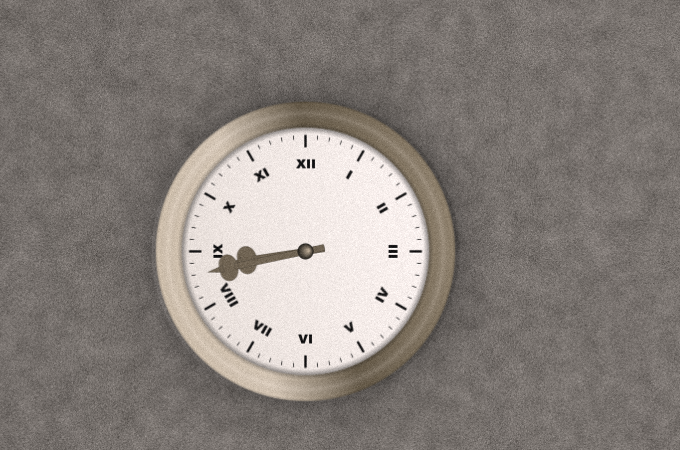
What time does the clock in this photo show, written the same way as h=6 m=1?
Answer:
h=8 m=43
